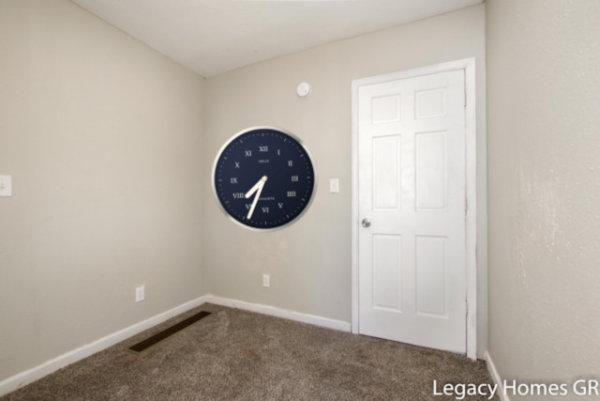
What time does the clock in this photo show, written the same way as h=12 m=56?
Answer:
h=7 m=34
